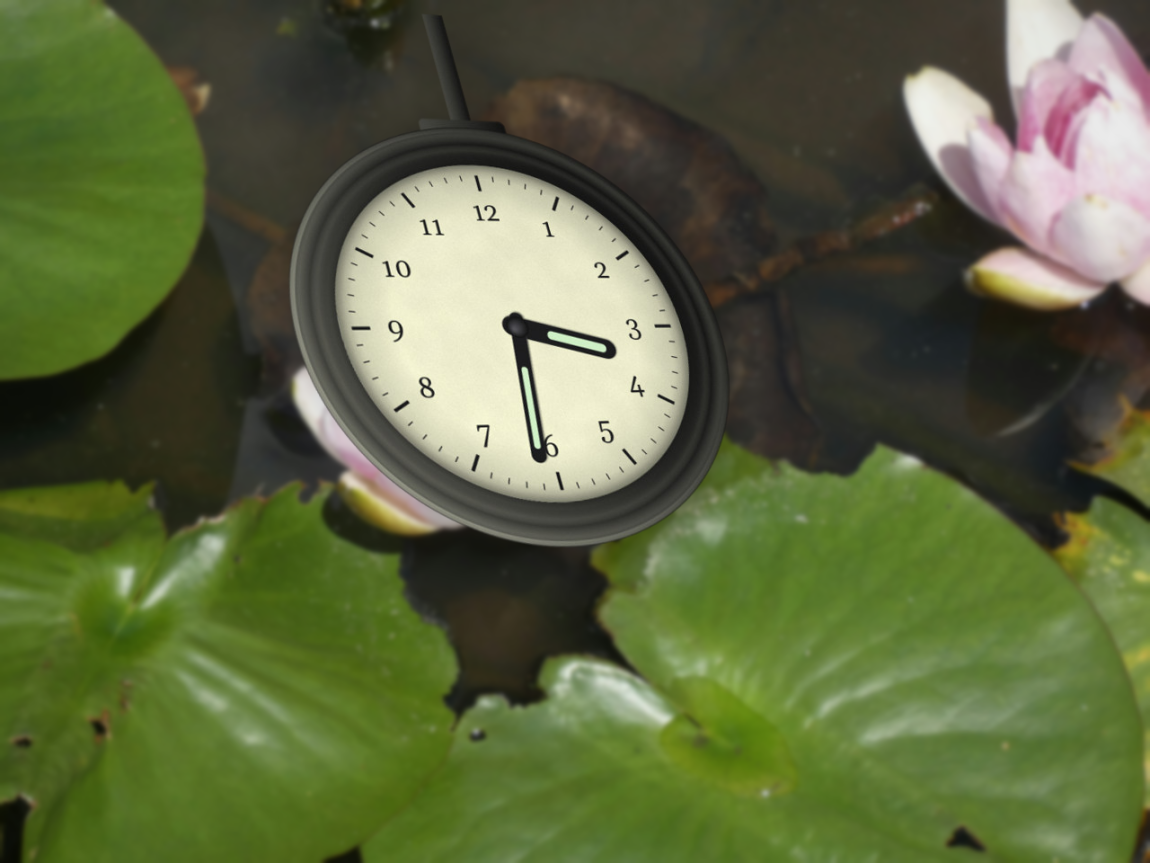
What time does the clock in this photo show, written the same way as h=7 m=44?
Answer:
h=3 m=31
